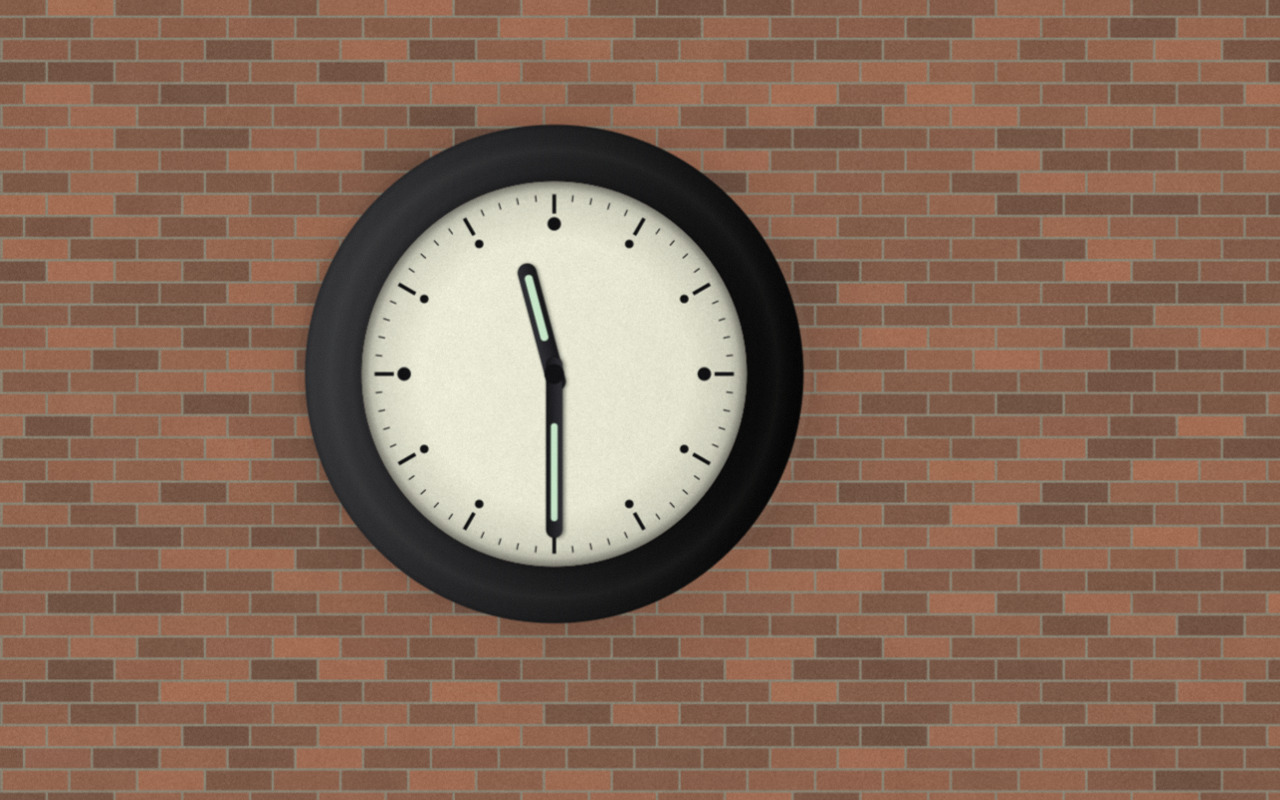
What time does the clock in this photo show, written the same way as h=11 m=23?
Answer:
h=11 m=30
